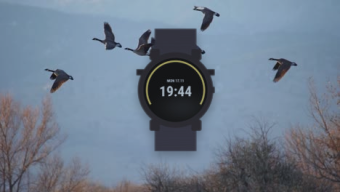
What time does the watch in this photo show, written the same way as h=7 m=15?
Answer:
h=19 m=44
